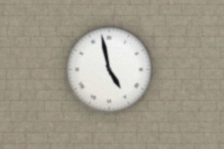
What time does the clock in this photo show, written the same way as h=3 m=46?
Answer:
h=4 m=58
